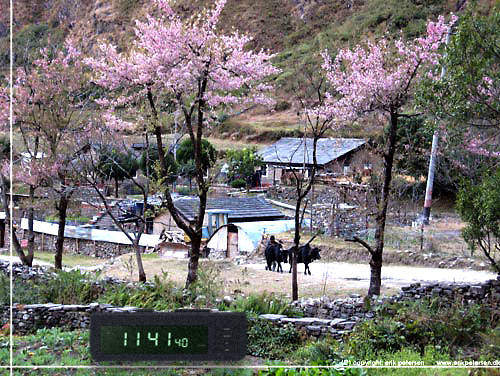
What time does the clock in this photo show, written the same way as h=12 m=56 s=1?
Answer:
h=11 m=41 s=40
